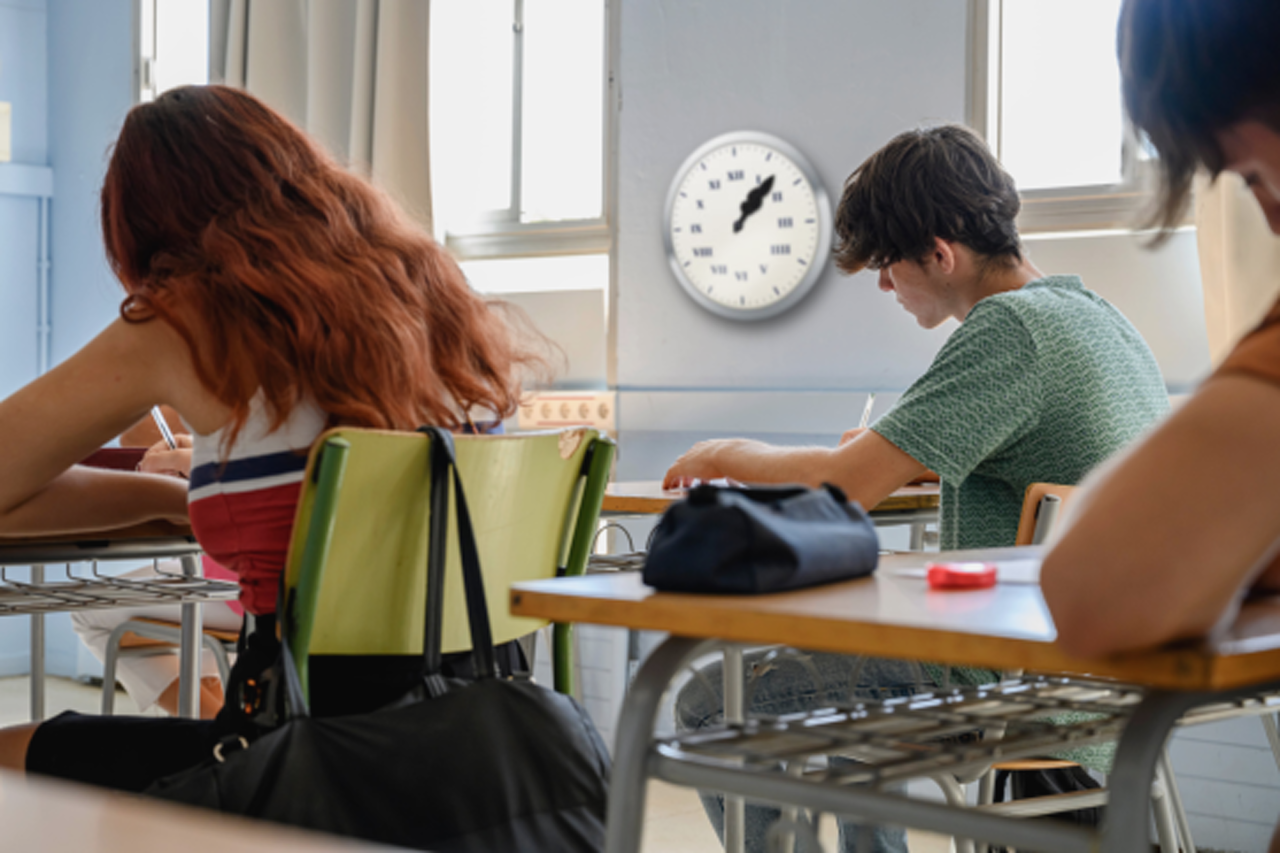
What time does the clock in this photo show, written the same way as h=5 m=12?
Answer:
h=1 m=7
